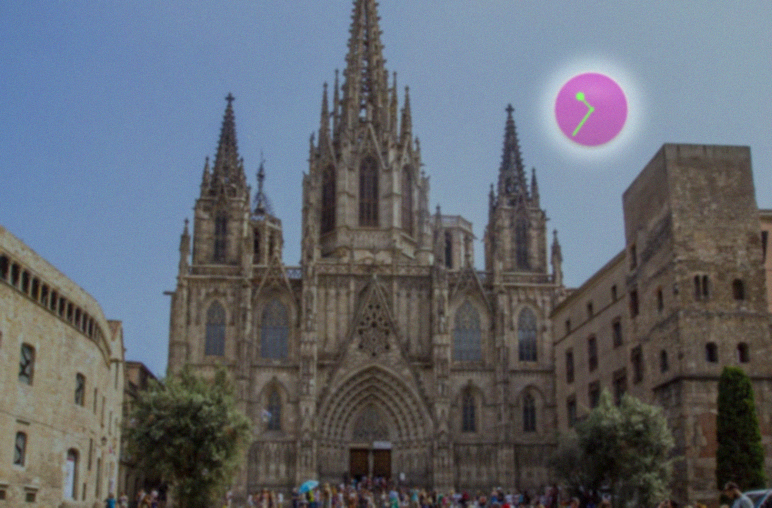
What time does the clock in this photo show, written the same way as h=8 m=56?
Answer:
h=10 m=36
